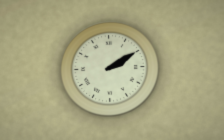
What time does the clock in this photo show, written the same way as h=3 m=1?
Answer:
h=2 m=10
